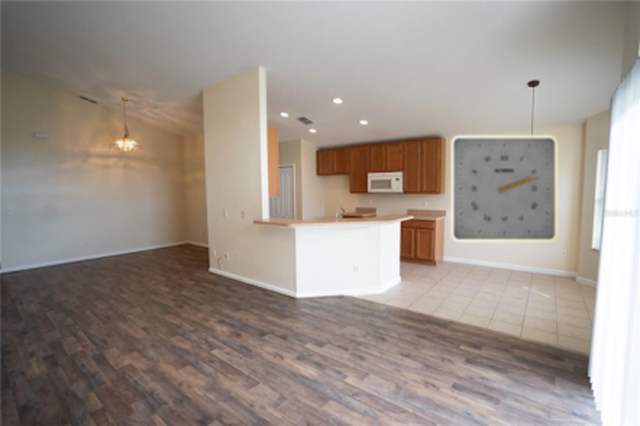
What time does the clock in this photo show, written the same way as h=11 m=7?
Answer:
h=2 m=12
